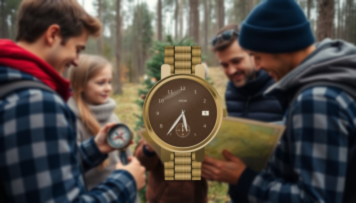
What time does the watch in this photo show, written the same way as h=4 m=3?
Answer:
h=5 m=36
